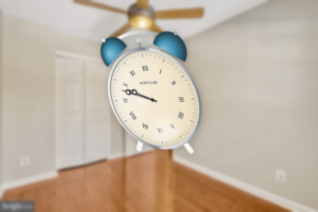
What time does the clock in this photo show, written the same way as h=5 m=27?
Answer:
h=9 m=48
